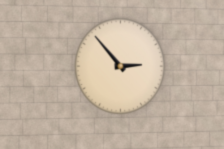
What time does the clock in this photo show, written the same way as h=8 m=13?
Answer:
h=2 m=53
